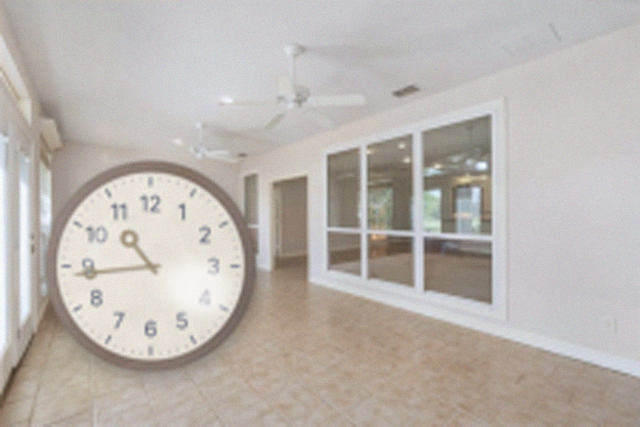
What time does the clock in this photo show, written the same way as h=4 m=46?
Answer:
h=10 m=44
